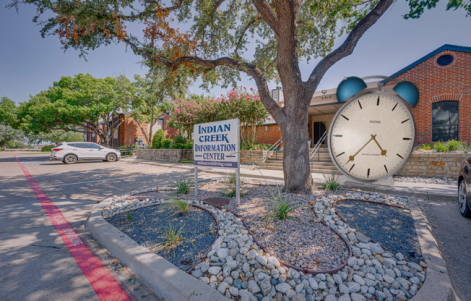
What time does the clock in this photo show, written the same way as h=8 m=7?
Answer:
h=4 m=37
